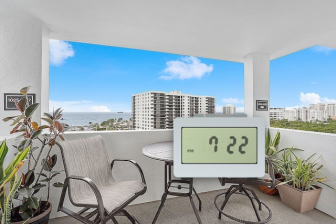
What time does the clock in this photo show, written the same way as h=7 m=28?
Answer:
h=7 m=22
